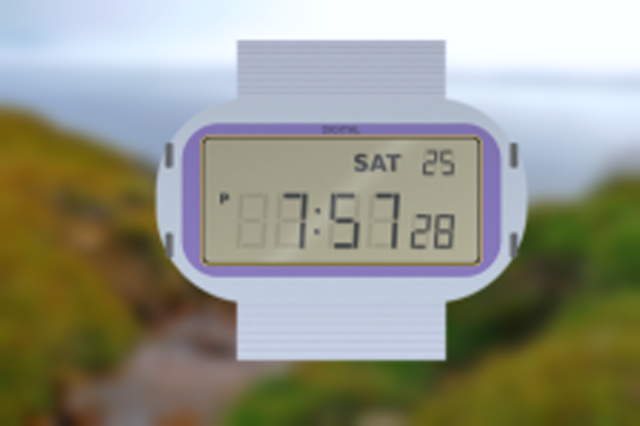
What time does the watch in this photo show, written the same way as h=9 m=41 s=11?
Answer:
h=7 m=57 s=28
